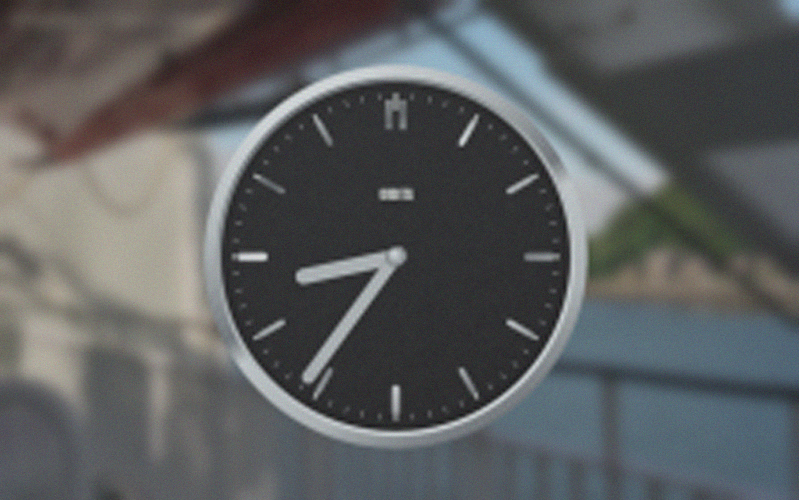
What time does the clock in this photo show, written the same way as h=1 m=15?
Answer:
h=8 m=36
